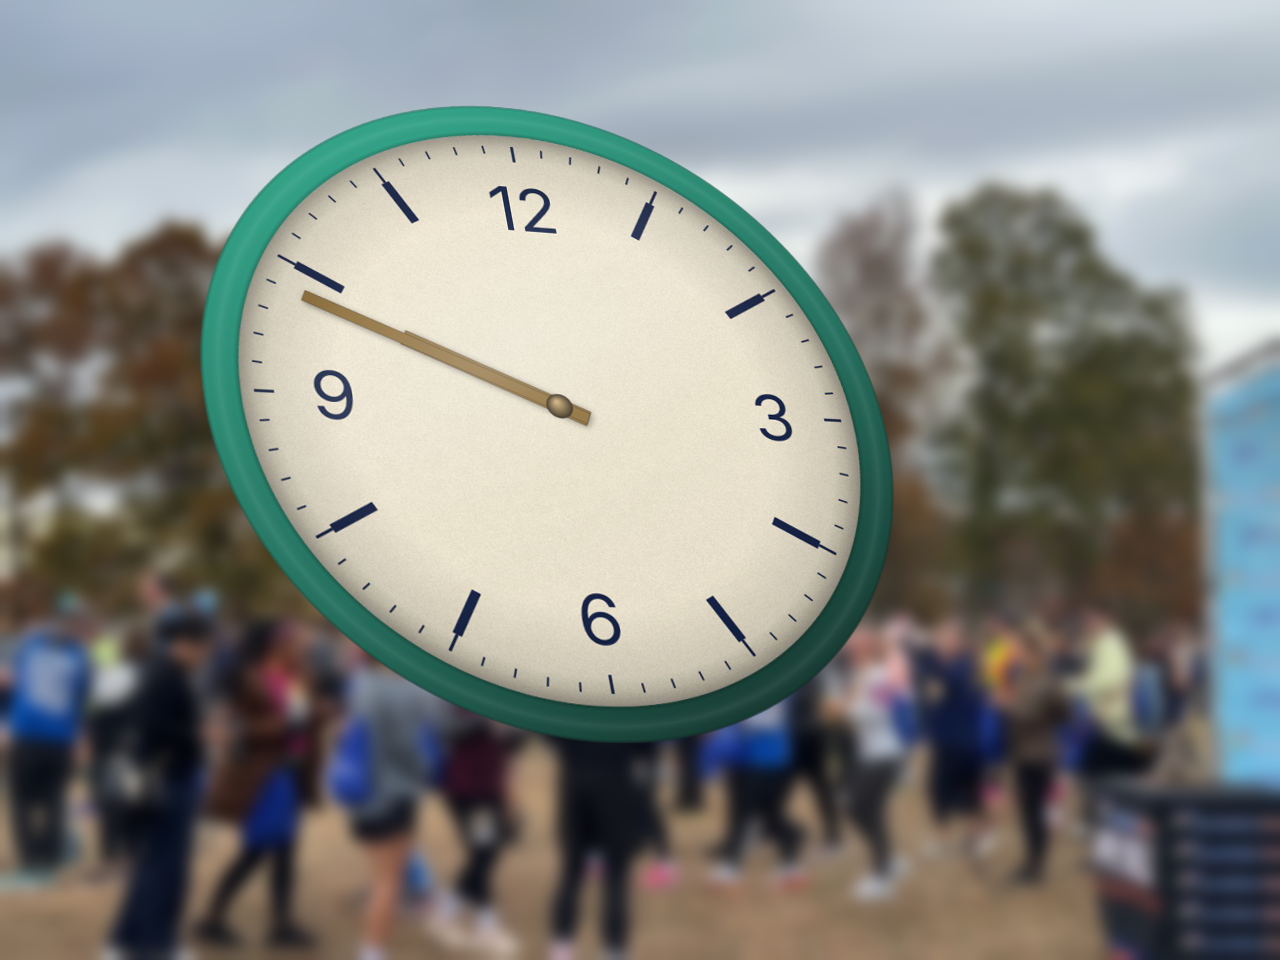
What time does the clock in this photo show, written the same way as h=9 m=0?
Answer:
h=9 m=49
